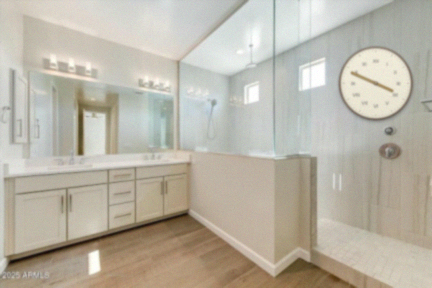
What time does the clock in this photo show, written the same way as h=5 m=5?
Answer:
h=3 m=49
